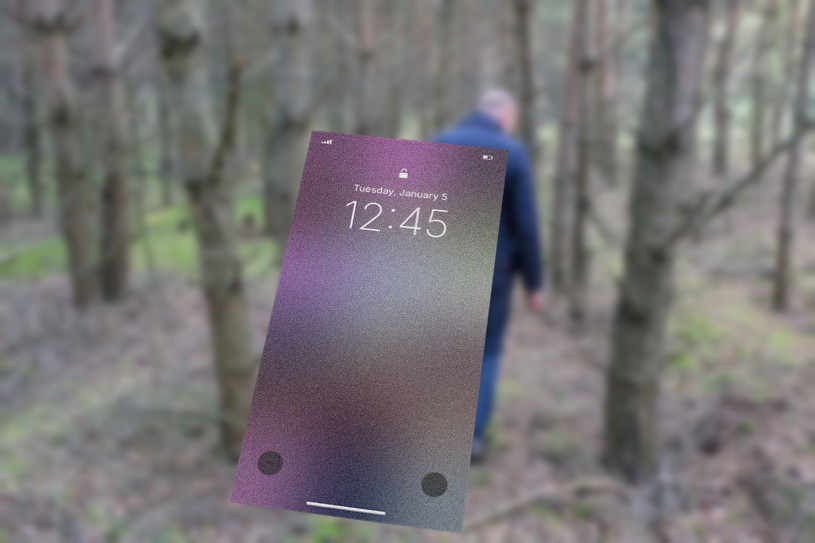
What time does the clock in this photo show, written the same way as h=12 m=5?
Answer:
h=12 m=45
